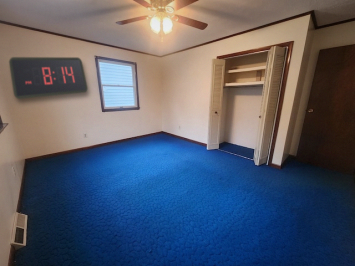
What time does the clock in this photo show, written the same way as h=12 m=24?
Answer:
h=8 m=14
